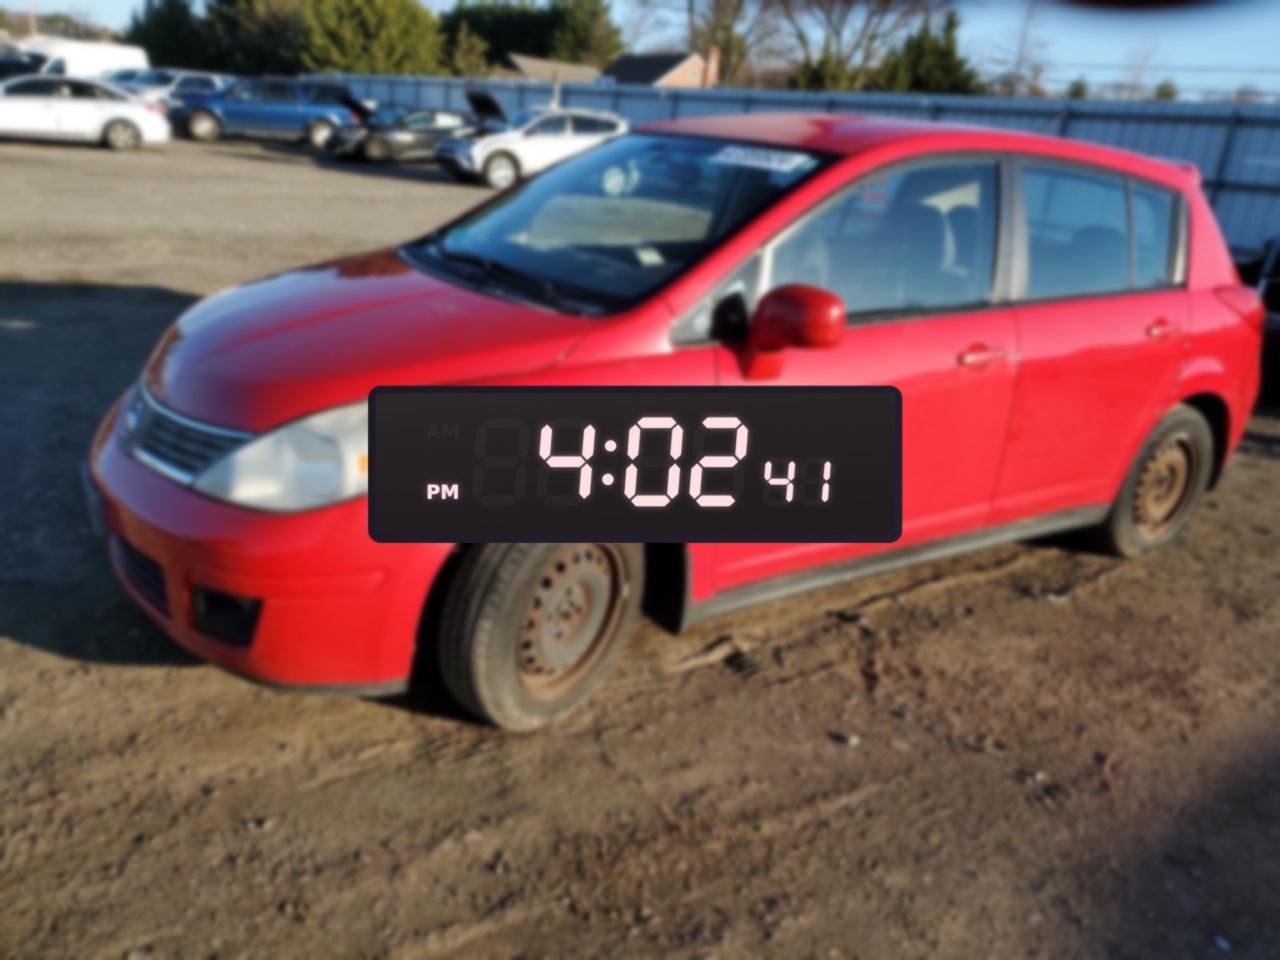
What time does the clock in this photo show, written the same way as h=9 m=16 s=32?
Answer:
h=4 m=2 s=41
